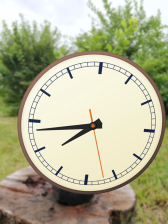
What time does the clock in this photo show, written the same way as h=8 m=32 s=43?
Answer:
h=7 m=43 s=27
